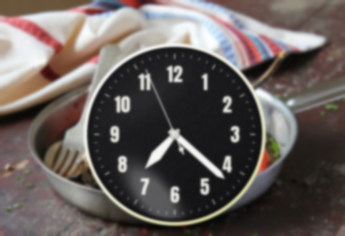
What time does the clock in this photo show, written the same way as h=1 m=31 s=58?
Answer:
h=7 m=21 s=56
